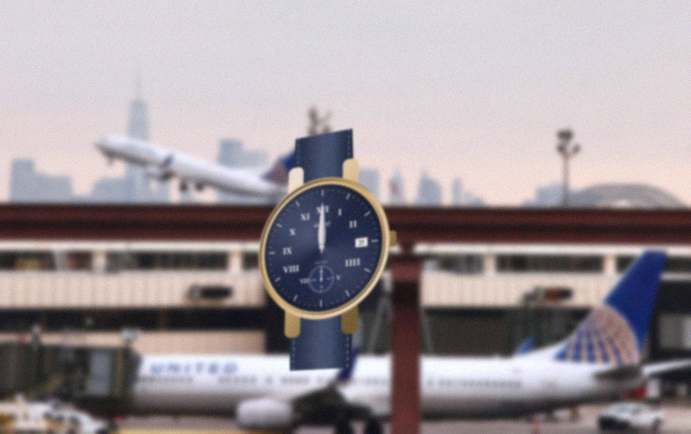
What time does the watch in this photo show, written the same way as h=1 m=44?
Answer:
h=12 m=0
